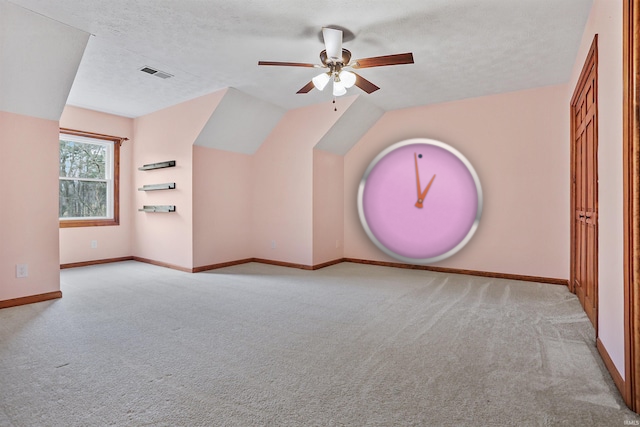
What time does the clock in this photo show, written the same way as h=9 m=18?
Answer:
h=12 m=59
